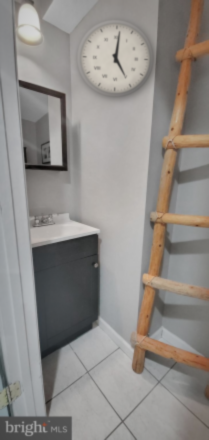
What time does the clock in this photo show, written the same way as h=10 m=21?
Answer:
h=5 m=1
